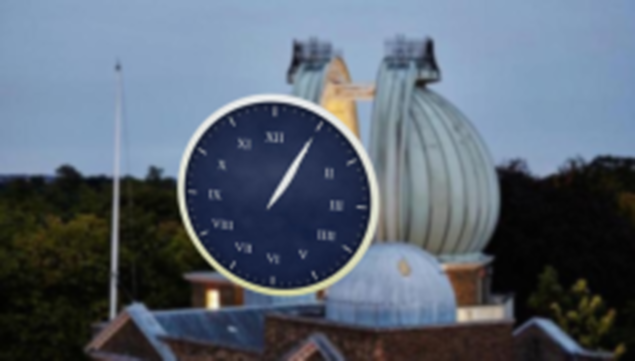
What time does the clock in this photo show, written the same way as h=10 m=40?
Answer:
h=1 m=5
